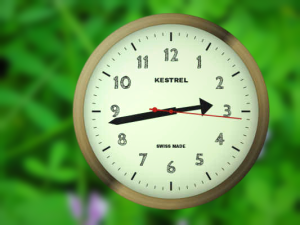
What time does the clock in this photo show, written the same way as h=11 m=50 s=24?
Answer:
h=2 m=43 s=16
